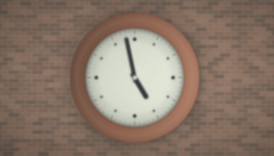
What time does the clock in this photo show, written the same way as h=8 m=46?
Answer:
h=4 m=58
